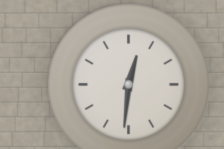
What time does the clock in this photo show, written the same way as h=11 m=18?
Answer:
h=12 m=31
